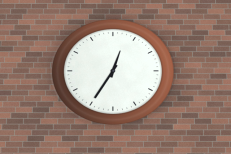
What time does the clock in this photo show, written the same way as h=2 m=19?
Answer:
h=12 m=35
